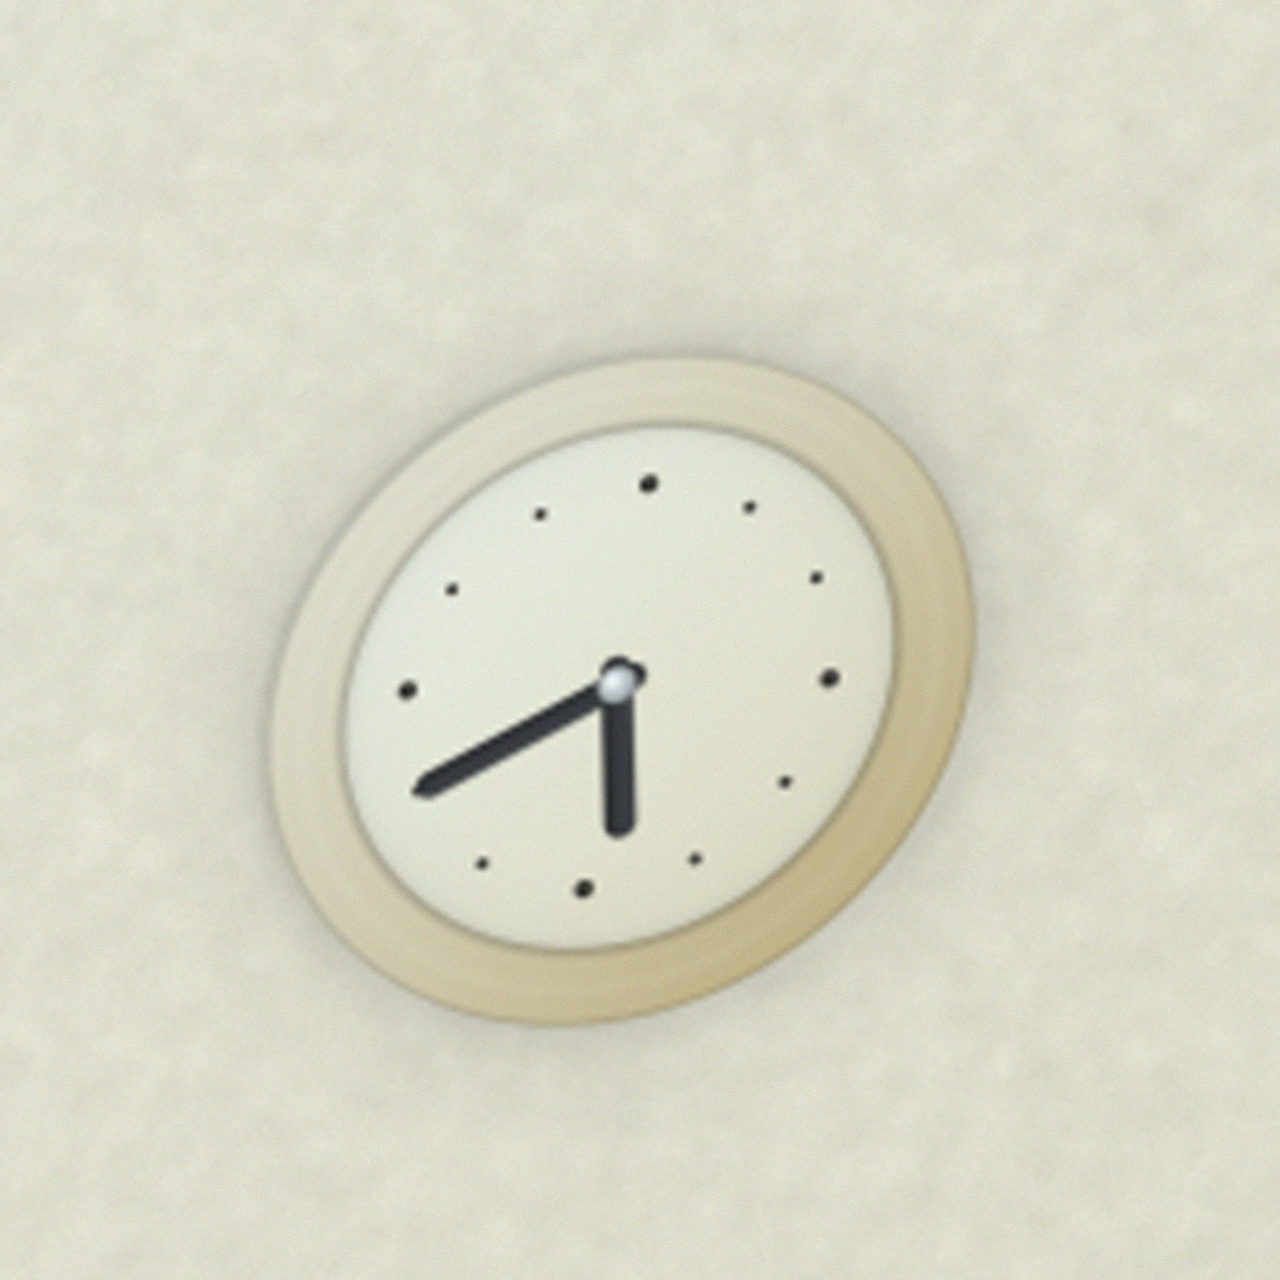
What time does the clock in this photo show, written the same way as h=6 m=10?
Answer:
h=5 m=40
